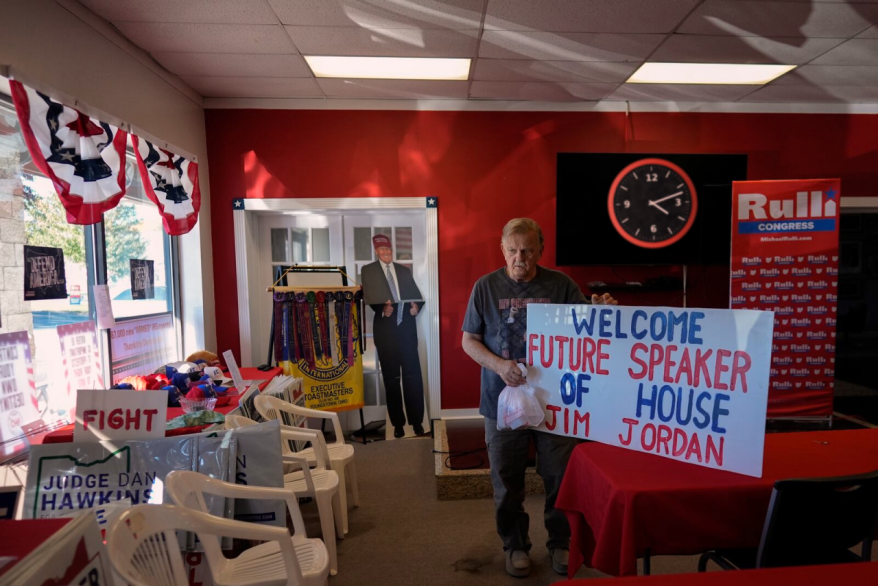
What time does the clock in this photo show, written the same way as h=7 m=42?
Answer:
h=4 m=12
